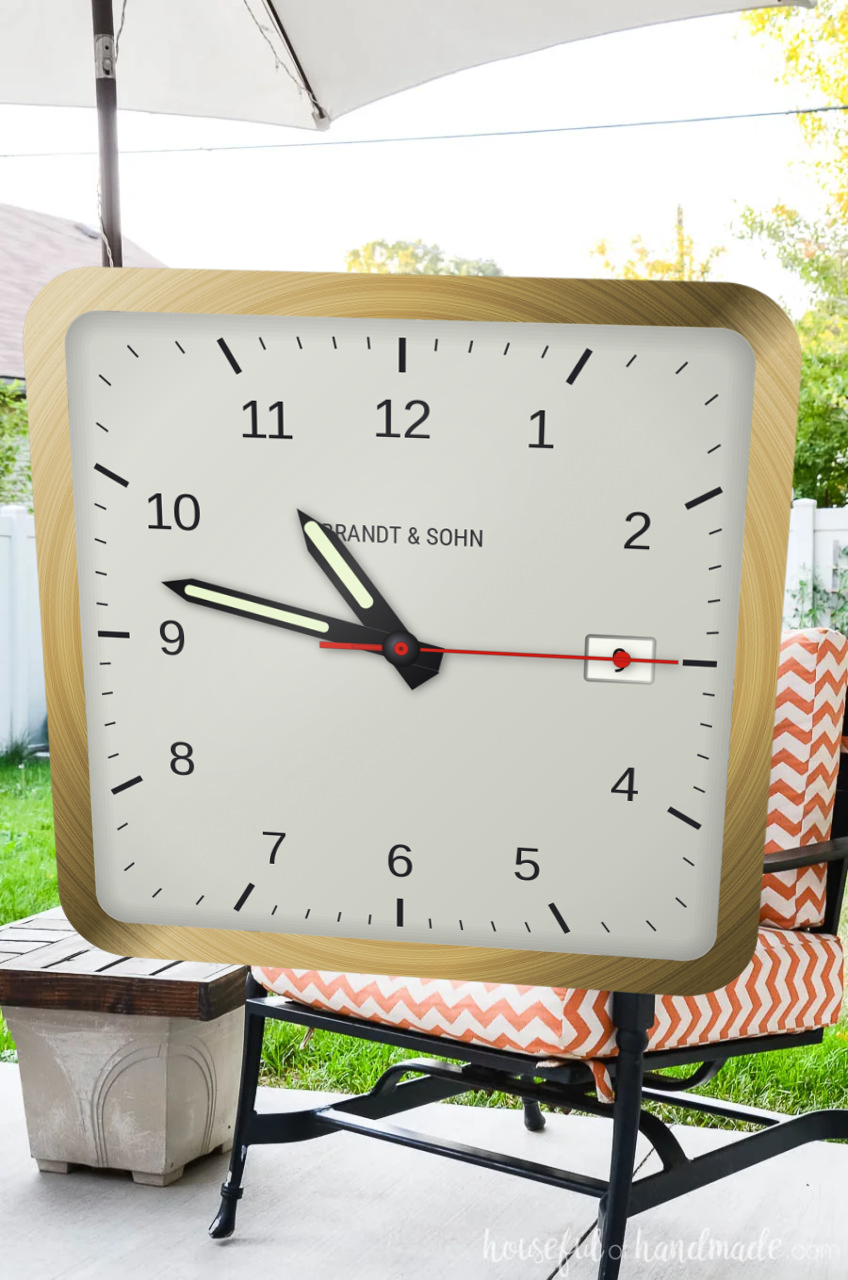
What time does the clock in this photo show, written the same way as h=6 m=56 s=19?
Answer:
h=10 m=47 s=15
